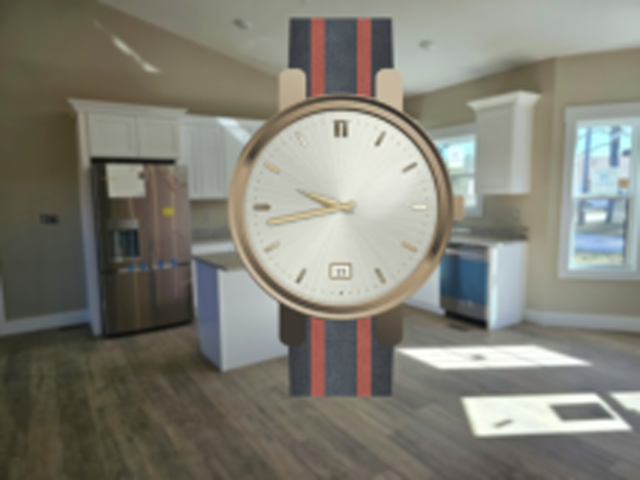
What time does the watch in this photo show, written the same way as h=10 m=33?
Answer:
h=9 m=43
